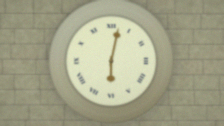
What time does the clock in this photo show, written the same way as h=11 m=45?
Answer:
h=6 m=2
